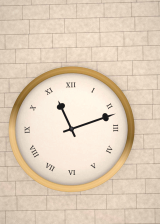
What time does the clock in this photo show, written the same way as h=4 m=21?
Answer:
h=11 m=12
